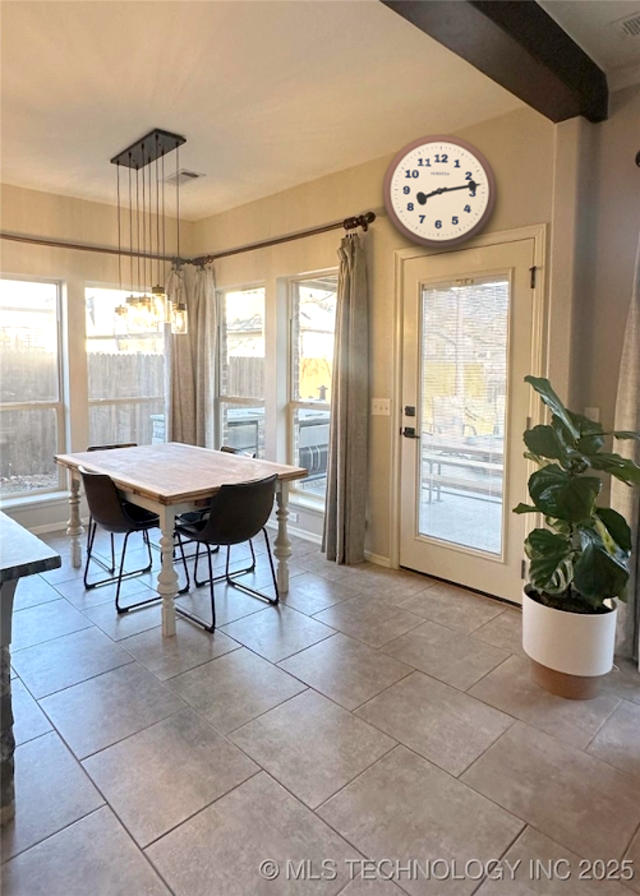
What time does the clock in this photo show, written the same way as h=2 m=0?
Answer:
h=8 m=13
